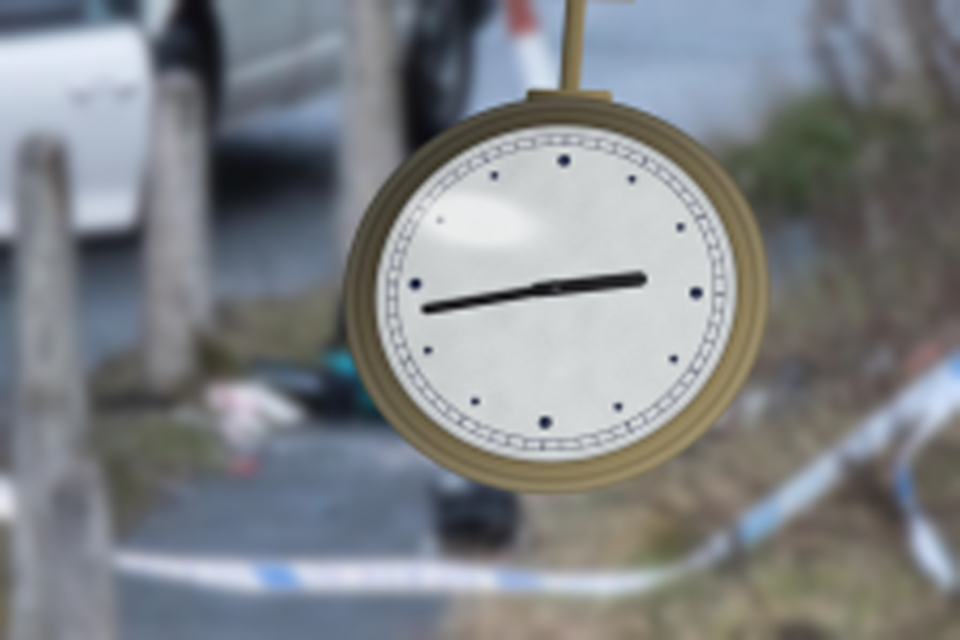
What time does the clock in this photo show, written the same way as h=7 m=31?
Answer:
h=2 m=43
